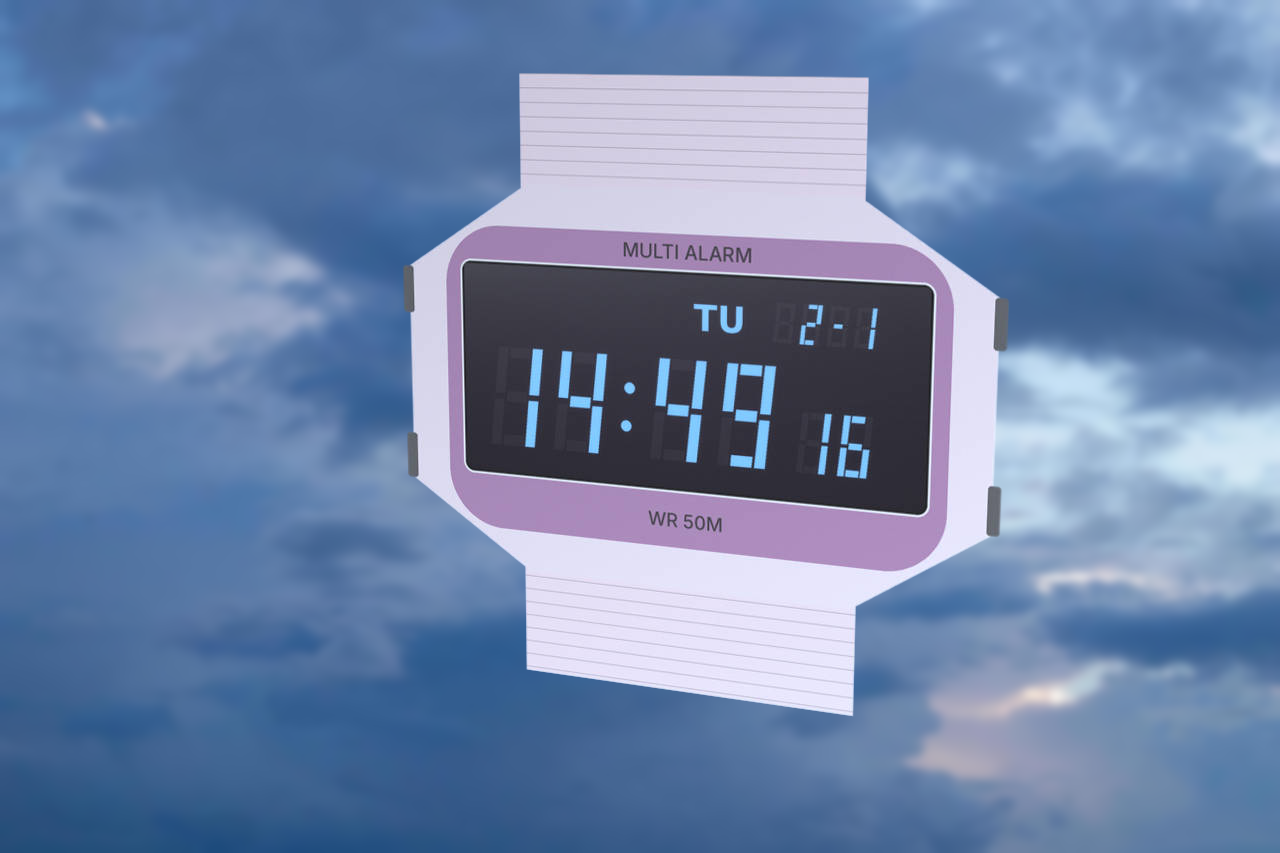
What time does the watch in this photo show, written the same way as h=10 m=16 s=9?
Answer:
h=14 m=49 s=16
